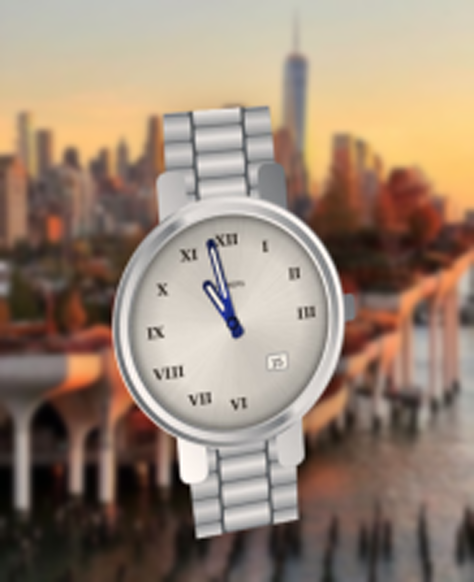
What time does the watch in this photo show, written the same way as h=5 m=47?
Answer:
h=10 m=58
